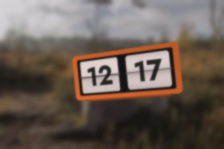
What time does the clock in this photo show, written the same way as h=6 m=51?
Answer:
h=12 m=17
